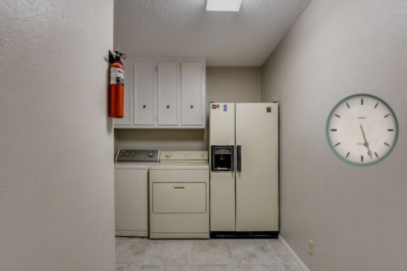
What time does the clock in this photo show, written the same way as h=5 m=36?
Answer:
h=5 m=27
